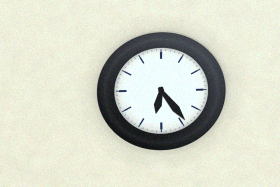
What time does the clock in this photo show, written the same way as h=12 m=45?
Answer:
h=6 m=24
